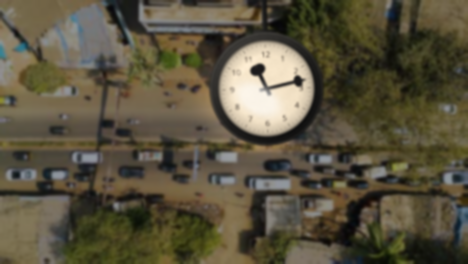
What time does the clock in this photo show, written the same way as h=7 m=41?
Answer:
h=11 m=13
